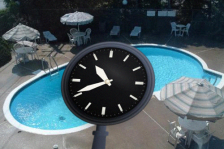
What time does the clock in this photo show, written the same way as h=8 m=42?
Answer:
h=10 m=41
